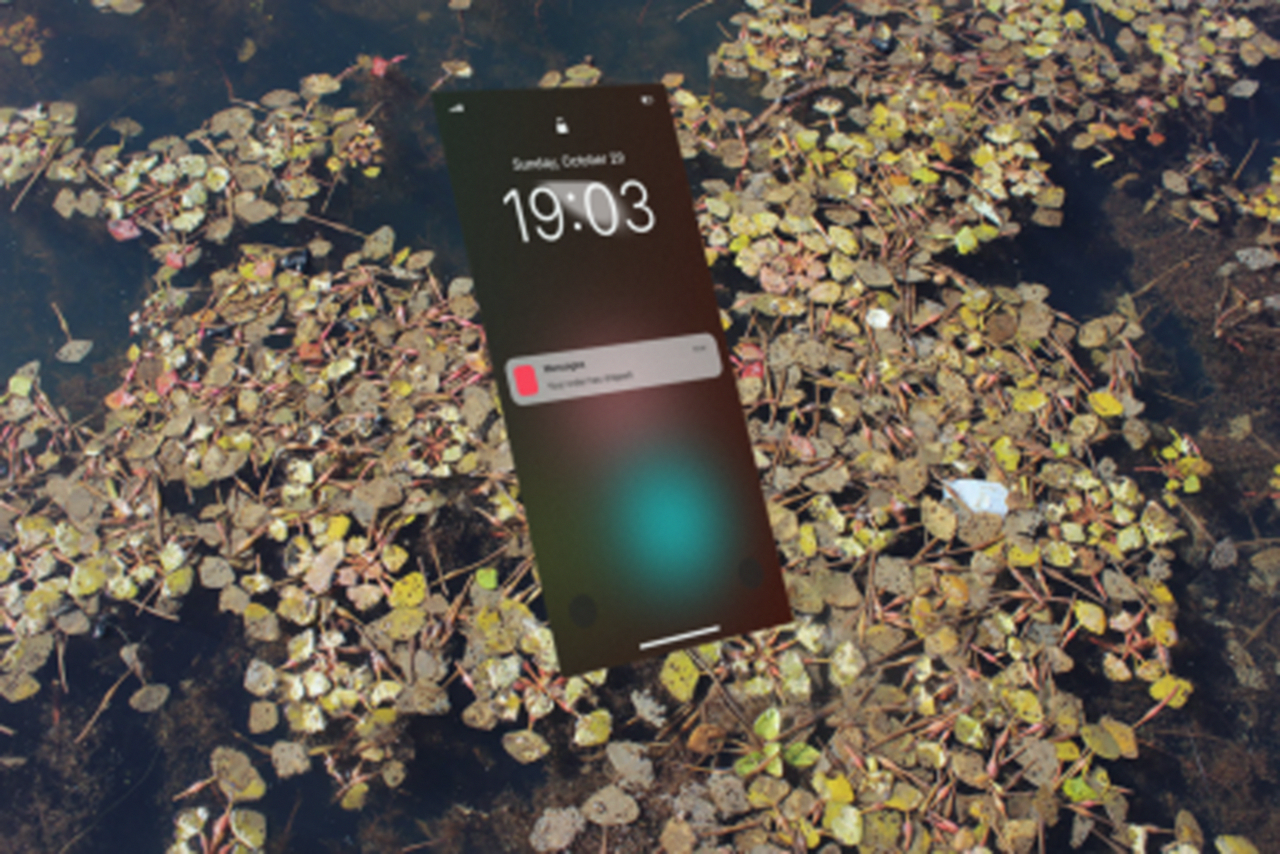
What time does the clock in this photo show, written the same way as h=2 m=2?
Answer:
h=19 m=3
